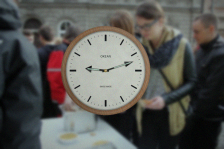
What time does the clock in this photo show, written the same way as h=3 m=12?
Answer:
h=9 m=12
